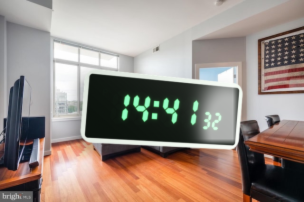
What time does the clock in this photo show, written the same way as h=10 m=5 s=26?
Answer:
h=14 m=41 s=32
